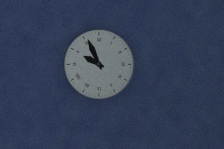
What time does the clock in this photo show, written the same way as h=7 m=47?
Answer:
h=9 m=56
